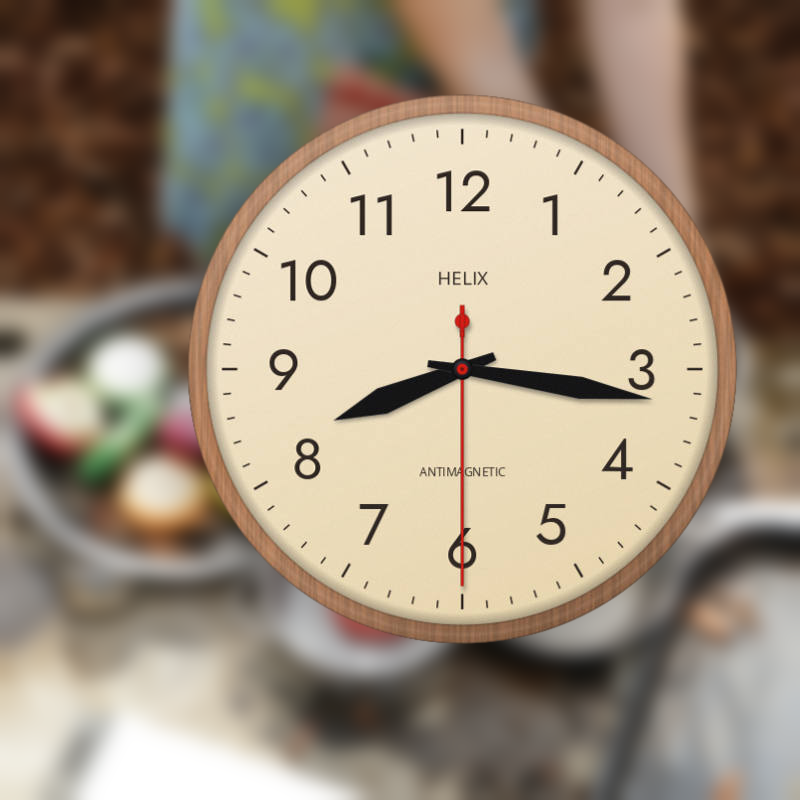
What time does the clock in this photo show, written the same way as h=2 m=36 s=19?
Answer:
h=8 m=16 s=30
